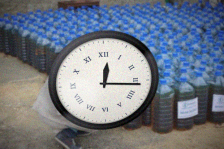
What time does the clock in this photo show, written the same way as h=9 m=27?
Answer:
h=12 m=16
